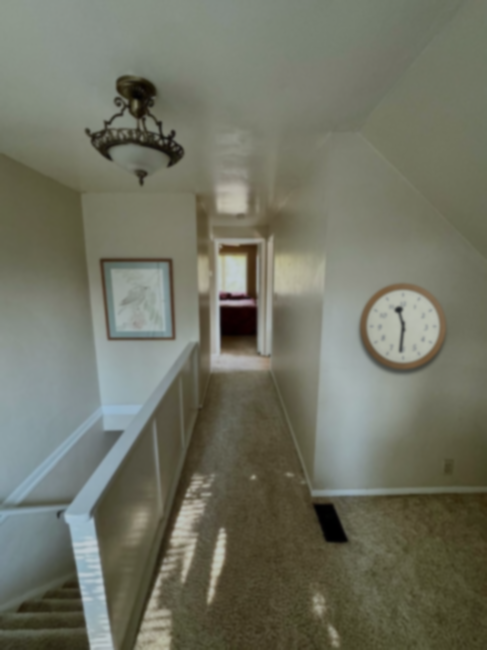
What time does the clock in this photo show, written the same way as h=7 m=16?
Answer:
h=11 m=31
